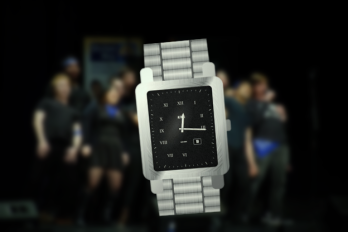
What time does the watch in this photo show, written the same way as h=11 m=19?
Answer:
h=12 m=16
